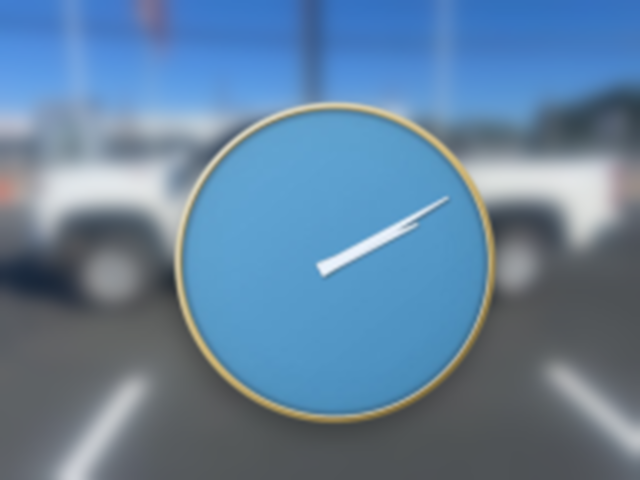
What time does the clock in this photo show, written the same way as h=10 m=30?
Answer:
h=2 m=10
